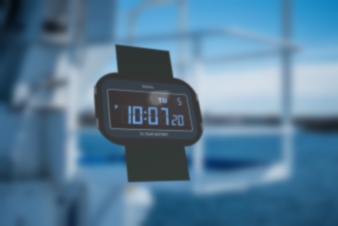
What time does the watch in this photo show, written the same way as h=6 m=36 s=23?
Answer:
h=10 m=7 s=20
